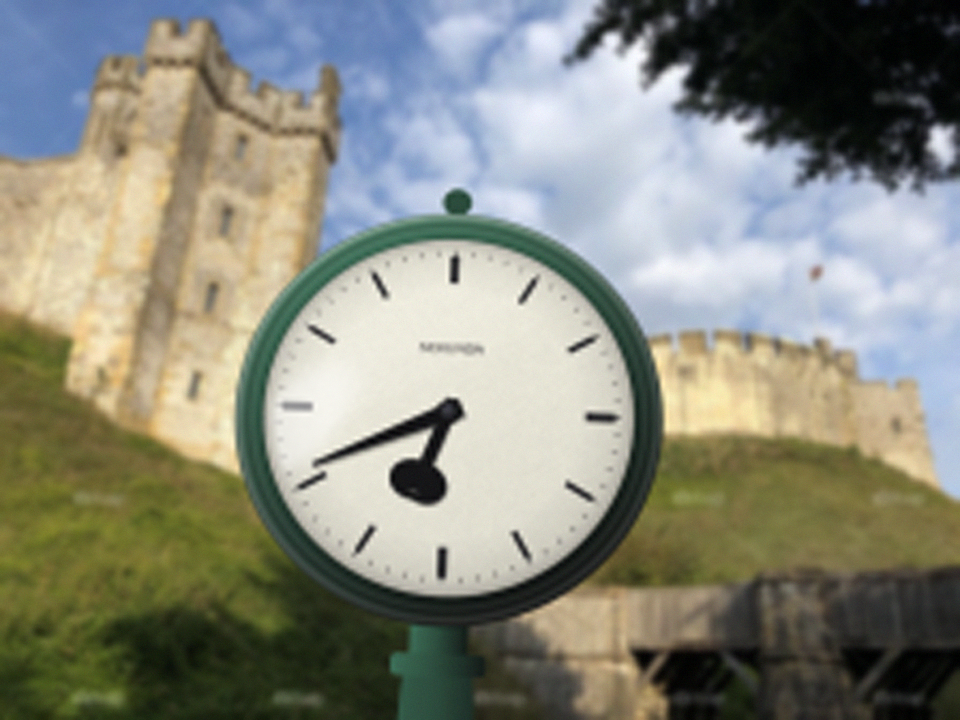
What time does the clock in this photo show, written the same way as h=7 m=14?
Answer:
h=6 m=41
